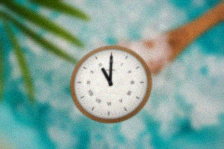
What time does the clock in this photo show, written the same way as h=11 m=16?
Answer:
h=11 m=0
